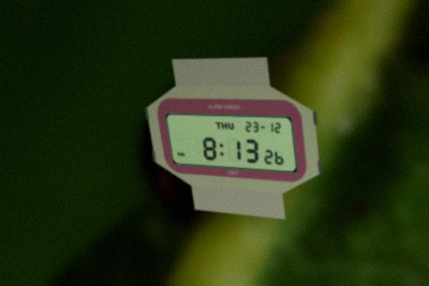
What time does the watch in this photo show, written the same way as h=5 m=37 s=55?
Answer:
h=8 m=13 s=26
